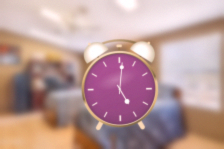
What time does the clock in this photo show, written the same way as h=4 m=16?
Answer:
h=5 m=1
